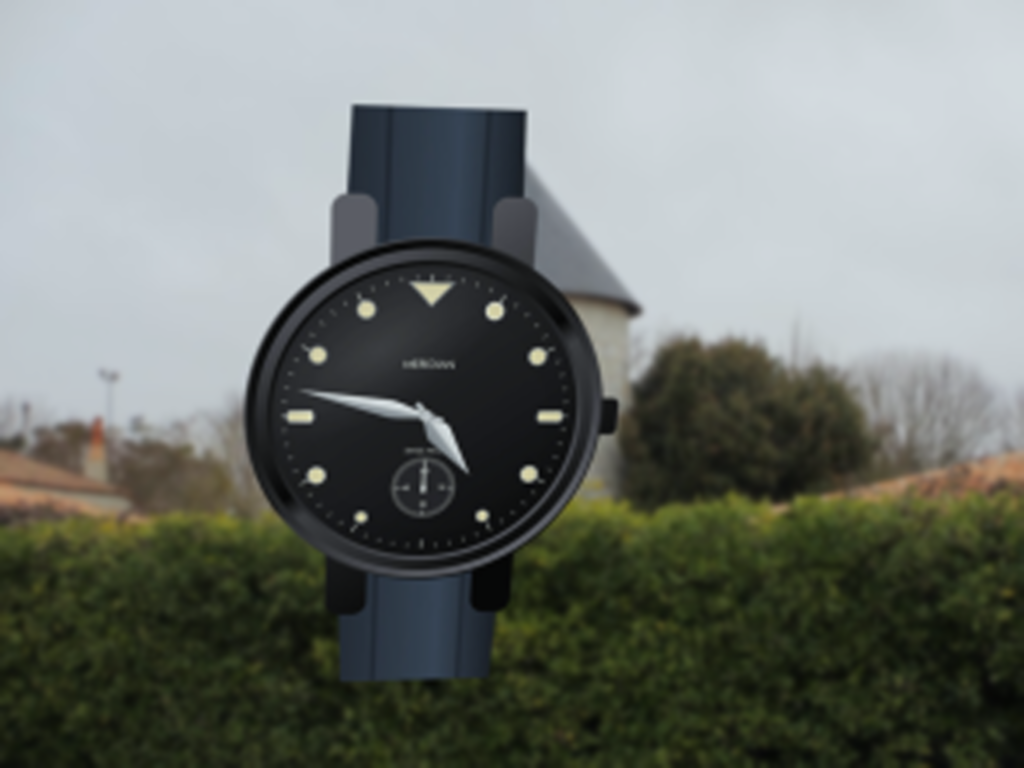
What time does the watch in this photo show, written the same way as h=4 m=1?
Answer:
h=4 m=47
